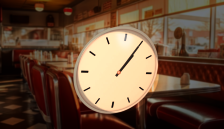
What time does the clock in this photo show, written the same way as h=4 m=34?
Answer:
h=1 m=5
